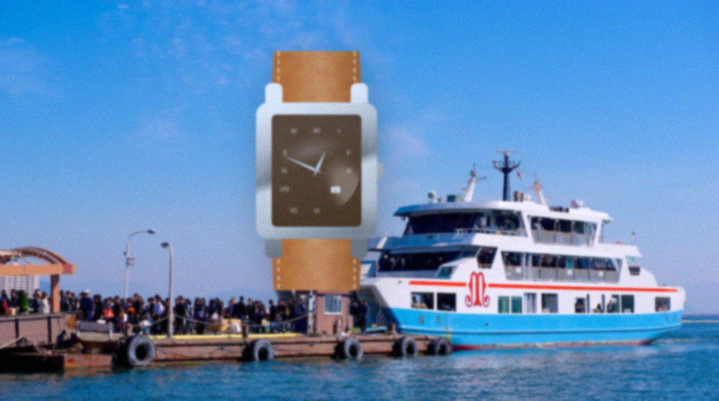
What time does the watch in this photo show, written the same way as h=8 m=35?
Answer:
h=12 m=49
